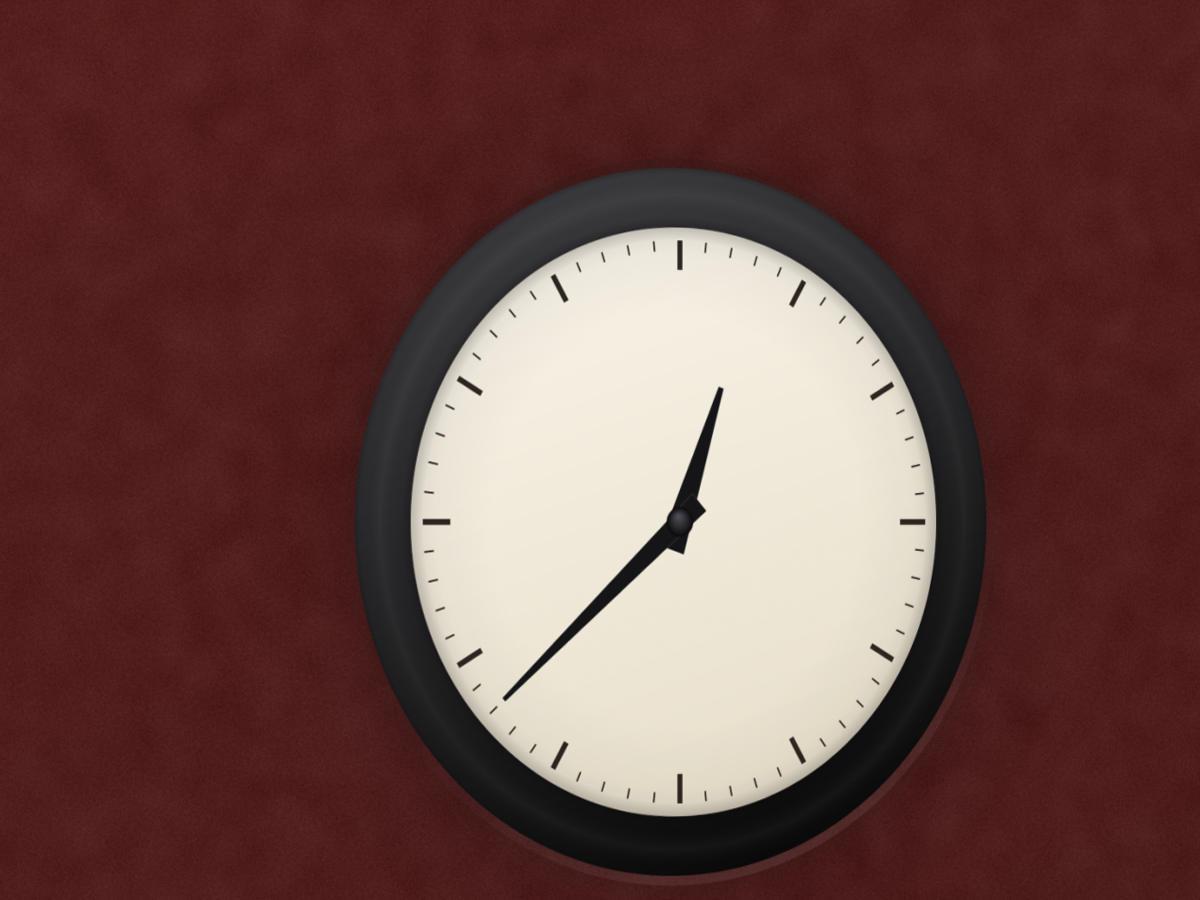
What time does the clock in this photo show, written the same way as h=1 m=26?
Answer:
h=12 m=38
